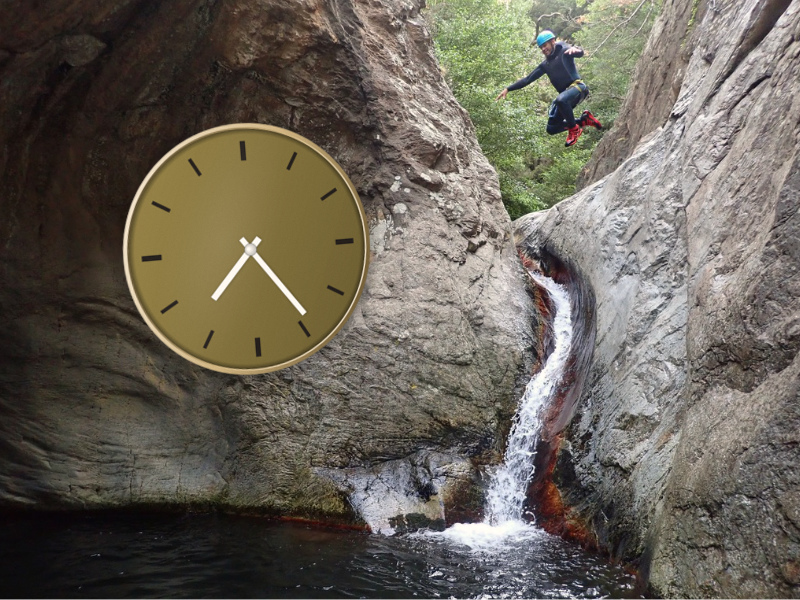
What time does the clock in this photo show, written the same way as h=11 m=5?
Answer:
h=7 m=24
